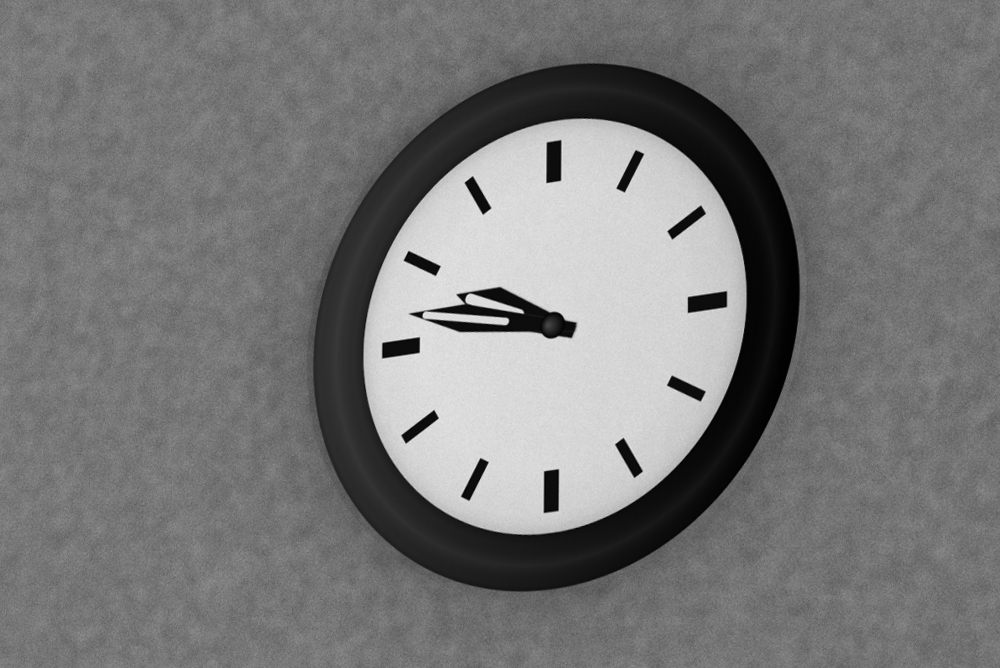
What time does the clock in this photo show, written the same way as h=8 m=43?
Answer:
h=9 m=47
